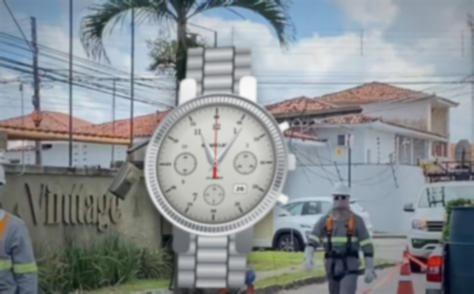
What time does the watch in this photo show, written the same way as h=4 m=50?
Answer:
h=11 m=6
